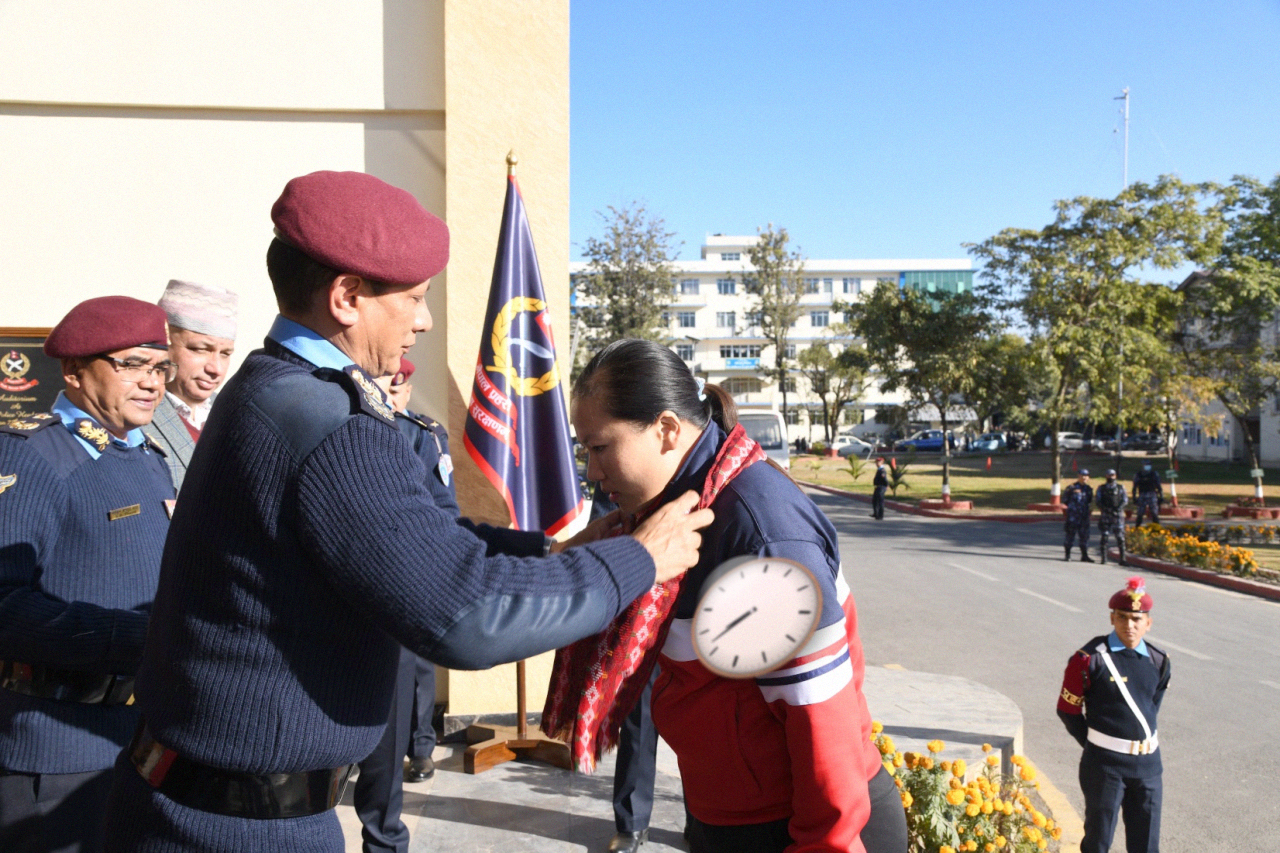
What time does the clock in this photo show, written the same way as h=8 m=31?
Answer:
h=7 m=37
